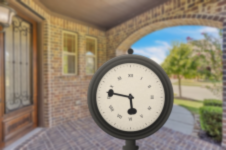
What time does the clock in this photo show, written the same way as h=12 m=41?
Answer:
h=5 m=47
